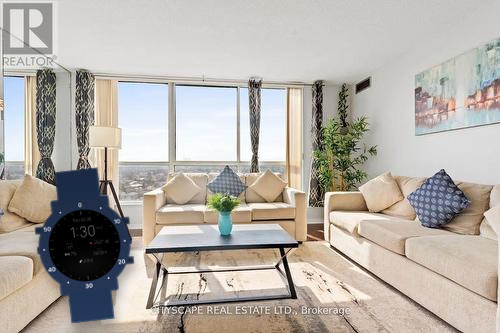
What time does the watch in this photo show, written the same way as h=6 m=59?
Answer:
h=1 m=30
